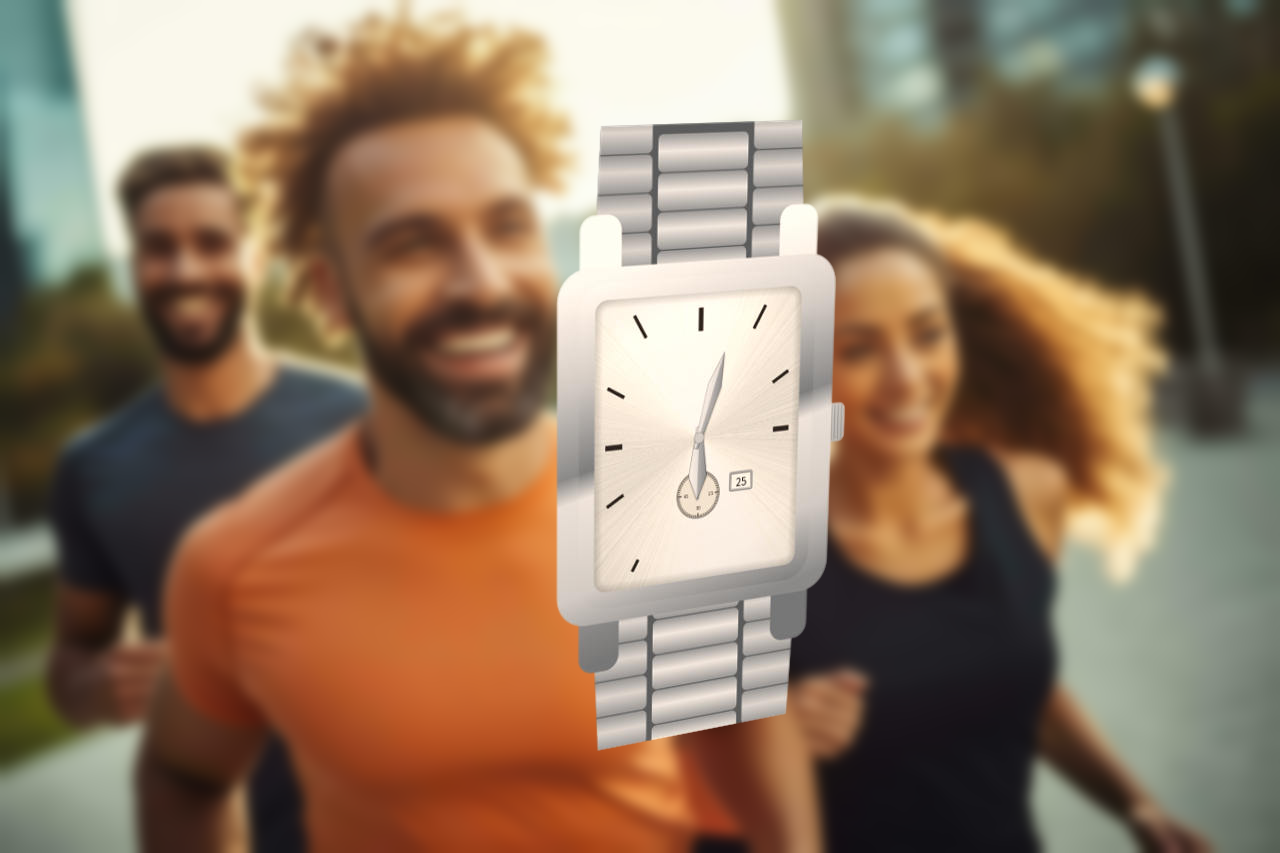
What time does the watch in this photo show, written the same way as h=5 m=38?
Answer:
h=6 m=3
